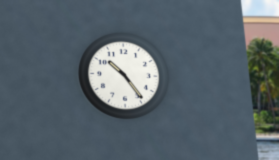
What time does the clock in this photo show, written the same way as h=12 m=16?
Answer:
h=10 m=24
